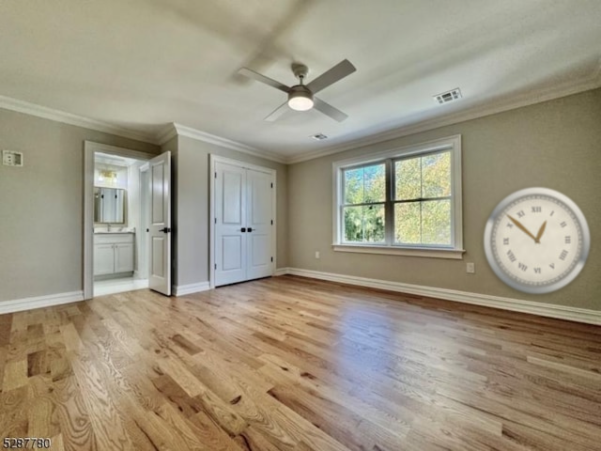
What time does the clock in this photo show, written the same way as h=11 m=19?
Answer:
h=12 m=52
